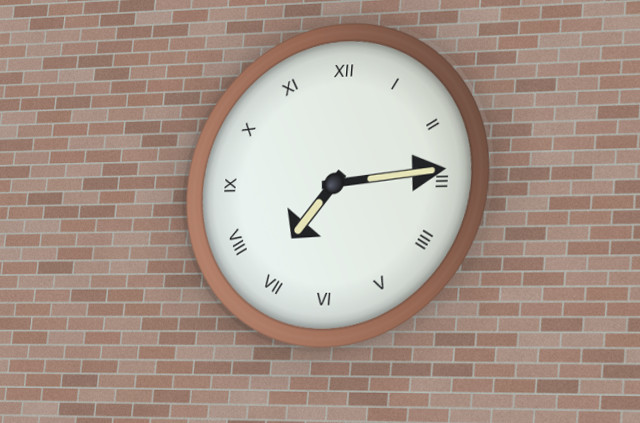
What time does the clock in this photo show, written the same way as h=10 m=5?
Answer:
h=7 m=14
